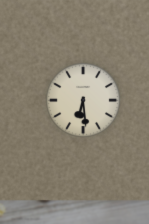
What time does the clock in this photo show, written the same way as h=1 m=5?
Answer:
h=6 m=29
